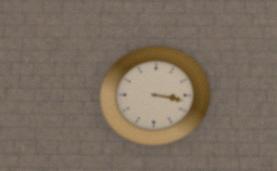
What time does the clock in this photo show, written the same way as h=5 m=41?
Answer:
h=3 m=17
